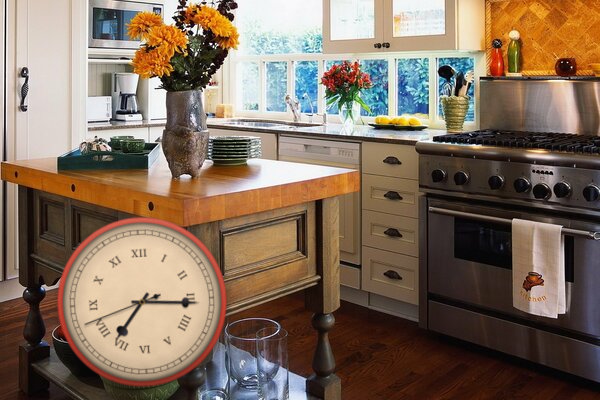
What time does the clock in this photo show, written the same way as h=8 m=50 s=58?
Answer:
h=7 m=15 s=42
